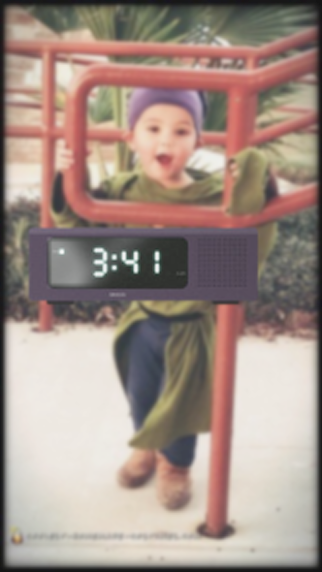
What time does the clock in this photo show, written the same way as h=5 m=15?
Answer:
h=3 m=41
